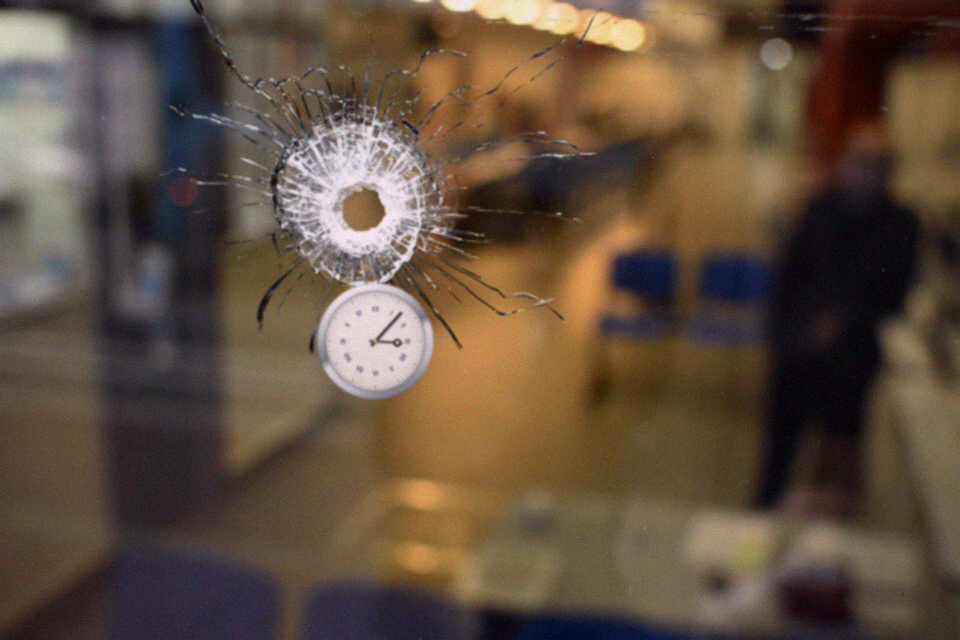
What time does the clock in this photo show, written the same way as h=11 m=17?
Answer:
h=3 m=7
